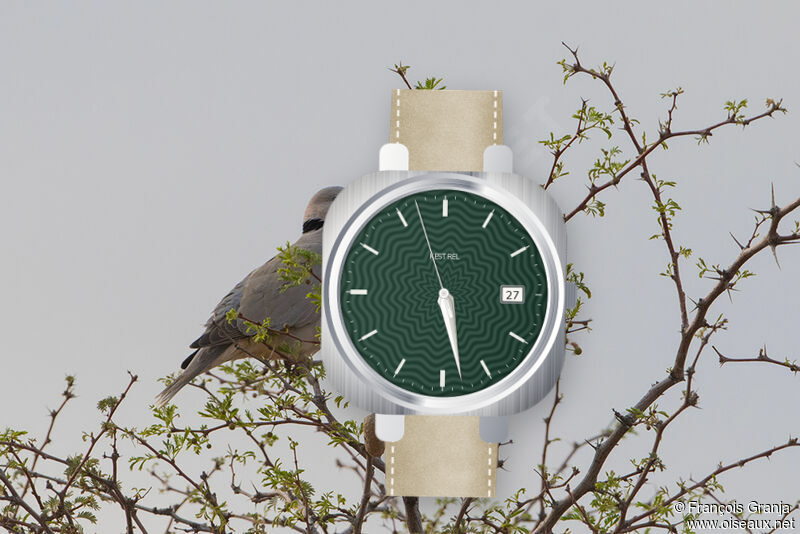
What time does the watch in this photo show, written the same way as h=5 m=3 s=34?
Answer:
h=5 m=27 s=57
